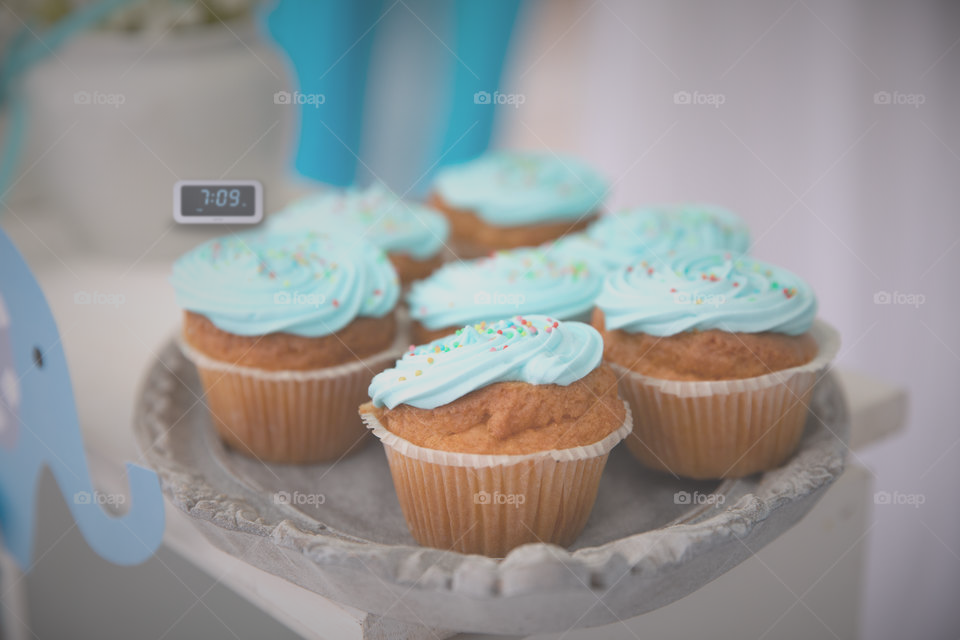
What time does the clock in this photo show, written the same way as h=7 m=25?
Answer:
h=7 m=9
